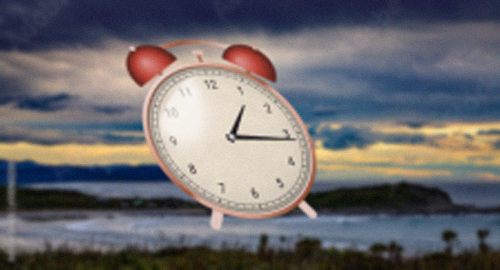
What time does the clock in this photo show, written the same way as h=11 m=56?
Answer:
h=1 m=16
